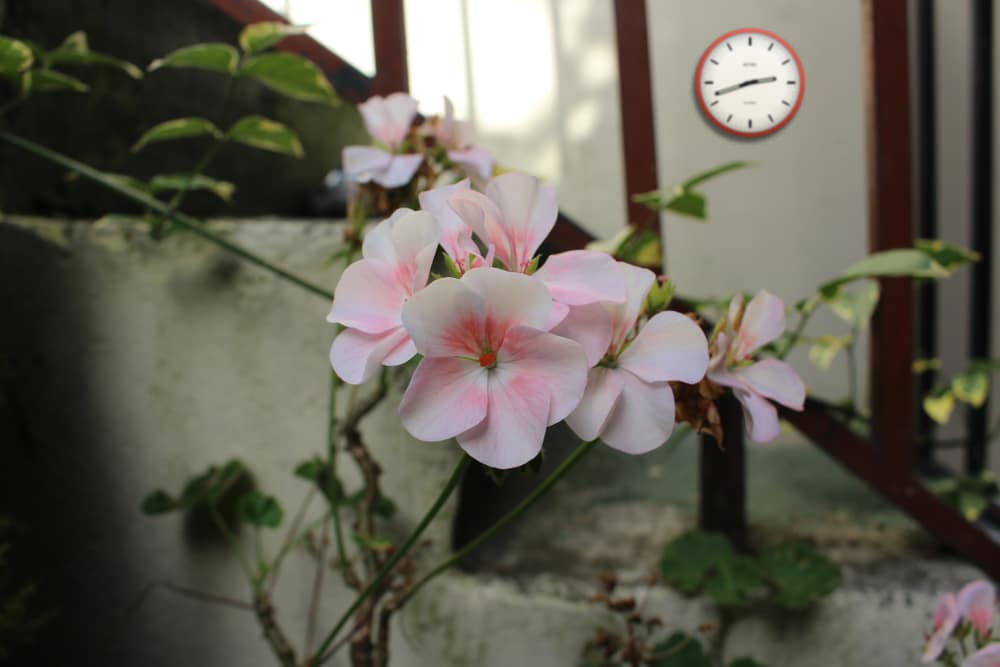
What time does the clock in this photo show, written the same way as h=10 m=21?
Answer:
h=2 m=42
